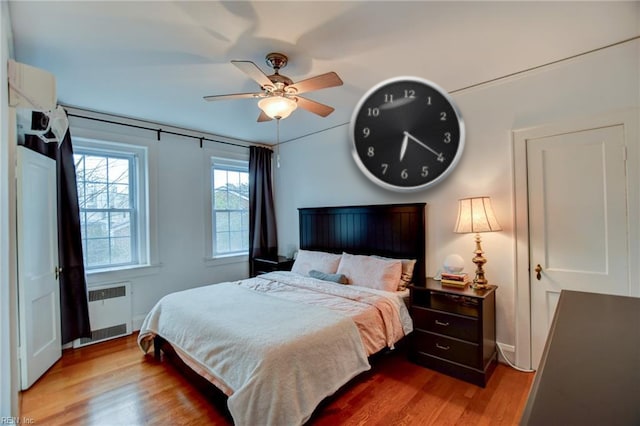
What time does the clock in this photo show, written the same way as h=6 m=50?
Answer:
h=6 m=20
